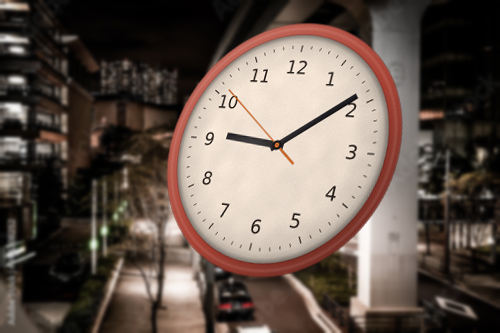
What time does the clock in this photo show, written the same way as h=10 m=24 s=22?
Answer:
h=9 m=8 s=51
